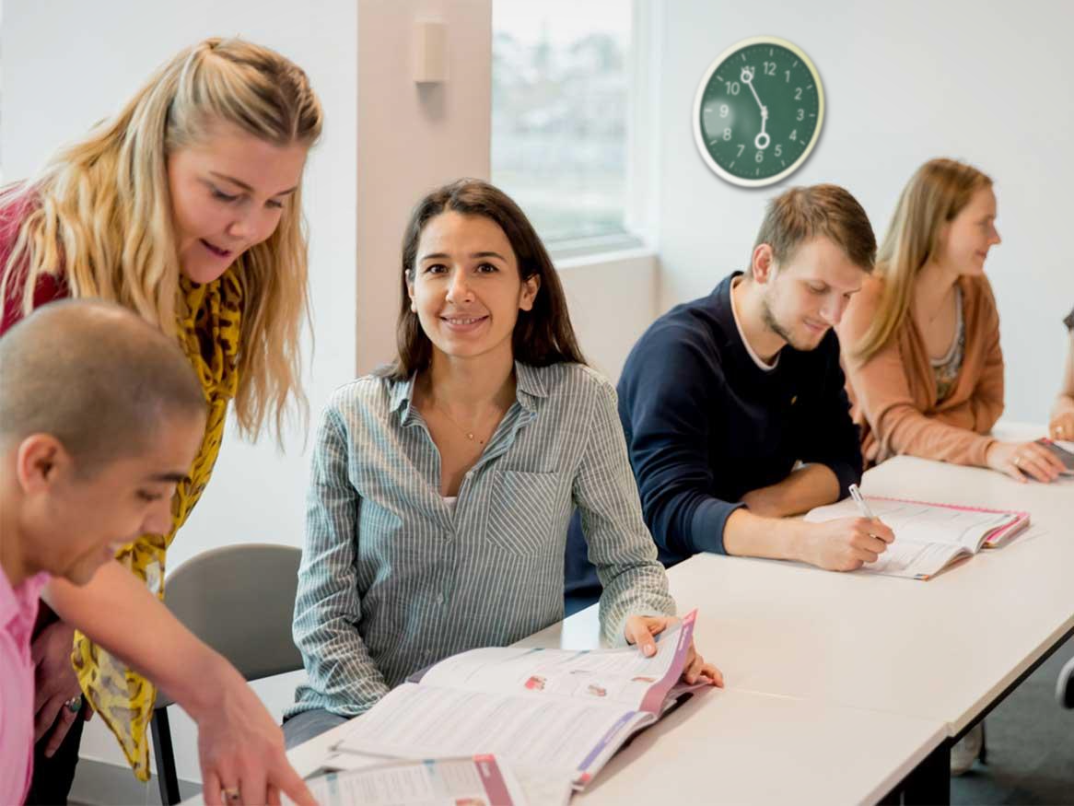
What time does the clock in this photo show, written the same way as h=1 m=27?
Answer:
h=5 m=54
